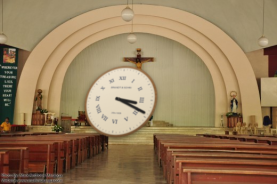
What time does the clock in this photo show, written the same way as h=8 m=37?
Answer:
h=3 m=19
